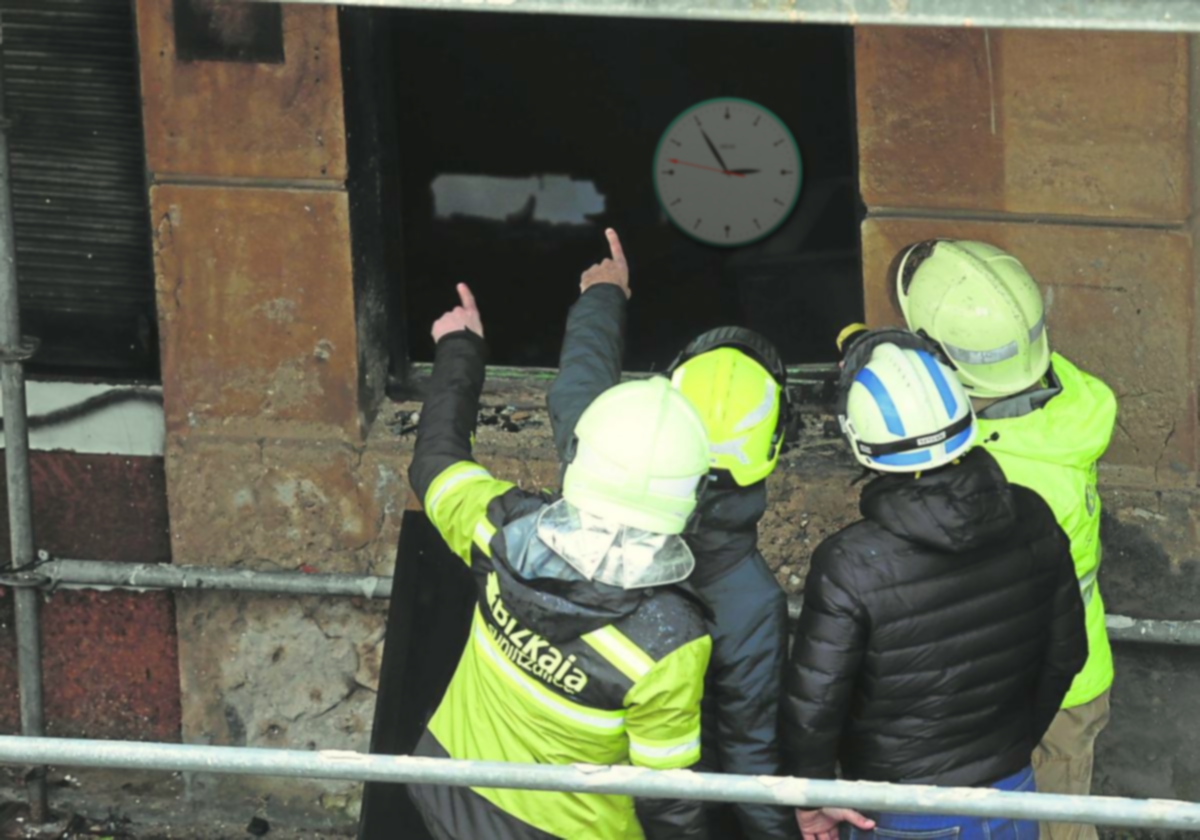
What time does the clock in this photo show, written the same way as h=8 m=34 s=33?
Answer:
h=2 m=54 s=47
